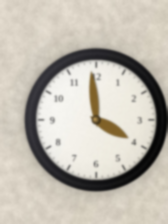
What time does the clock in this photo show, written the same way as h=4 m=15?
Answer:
h=3 m=59
